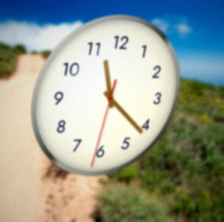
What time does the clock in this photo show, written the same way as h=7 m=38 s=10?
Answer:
h=11 m=21 s=31
